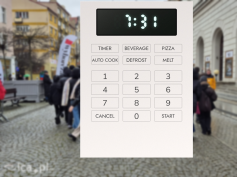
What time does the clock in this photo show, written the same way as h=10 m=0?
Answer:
h=7 m=31
